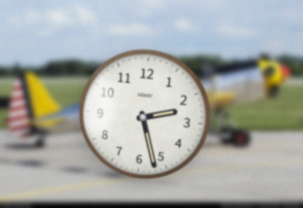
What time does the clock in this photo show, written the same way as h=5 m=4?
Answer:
h=2 m=27
